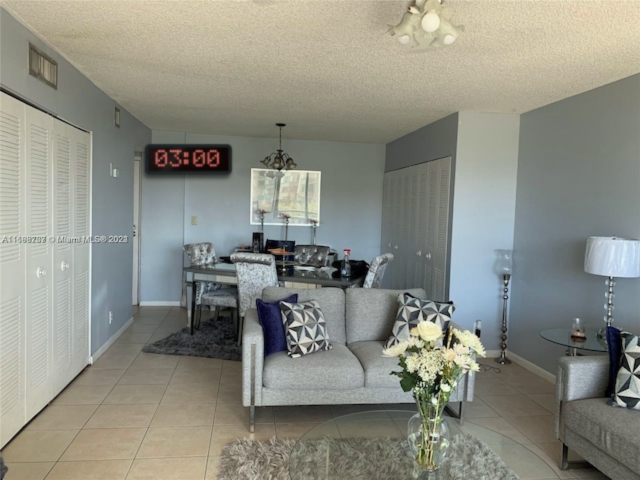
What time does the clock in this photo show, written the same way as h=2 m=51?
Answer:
h=3 m=0
